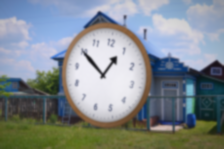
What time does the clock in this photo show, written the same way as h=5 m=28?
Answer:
h=12 m=50
